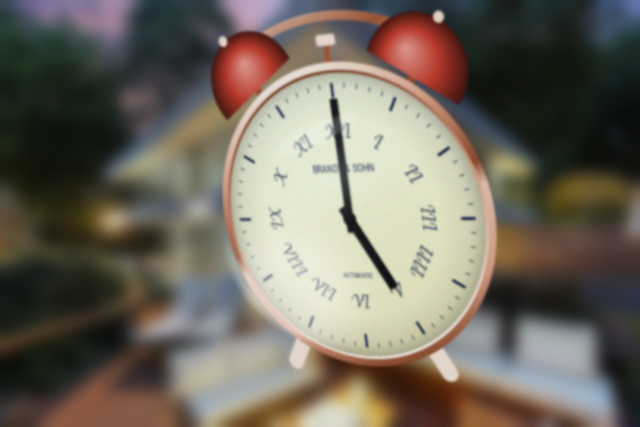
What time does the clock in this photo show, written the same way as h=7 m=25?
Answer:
h=5 m=0
